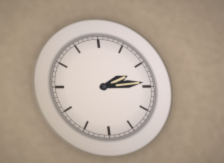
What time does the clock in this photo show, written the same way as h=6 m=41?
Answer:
h=2 m=14
